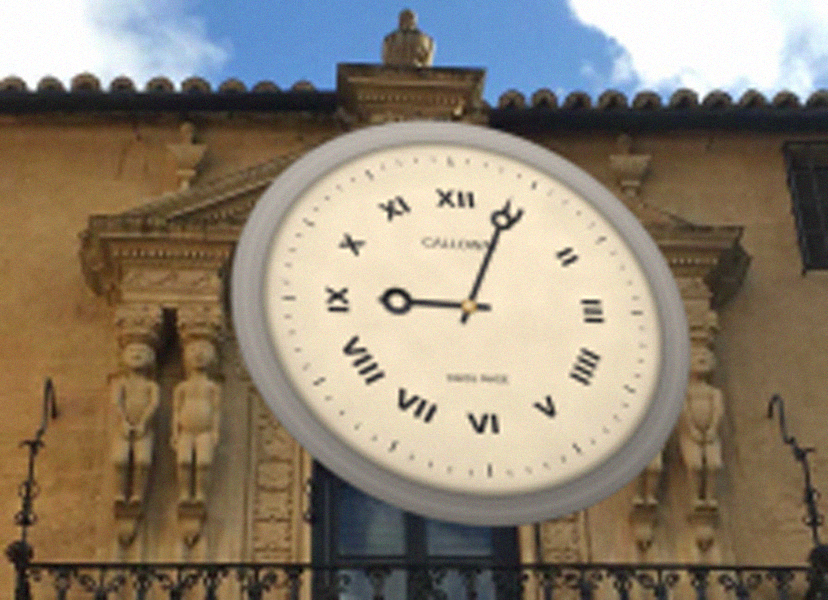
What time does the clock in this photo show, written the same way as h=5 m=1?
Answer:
h=9 m=4
